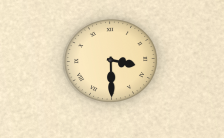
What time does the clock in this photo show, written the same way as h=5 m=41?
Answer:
h=3 m=30
